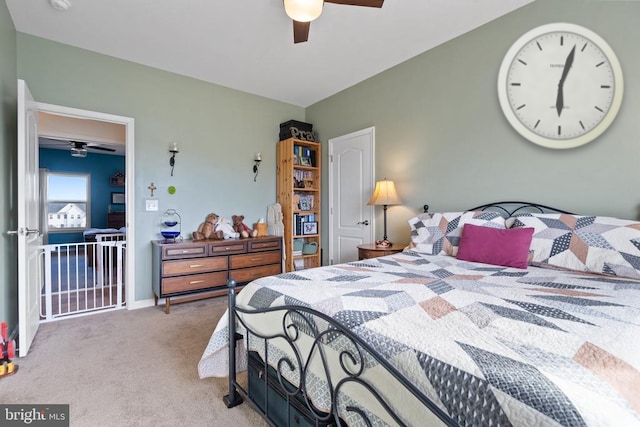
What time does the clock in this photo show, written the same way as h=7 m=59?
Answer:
h=6 m=3
